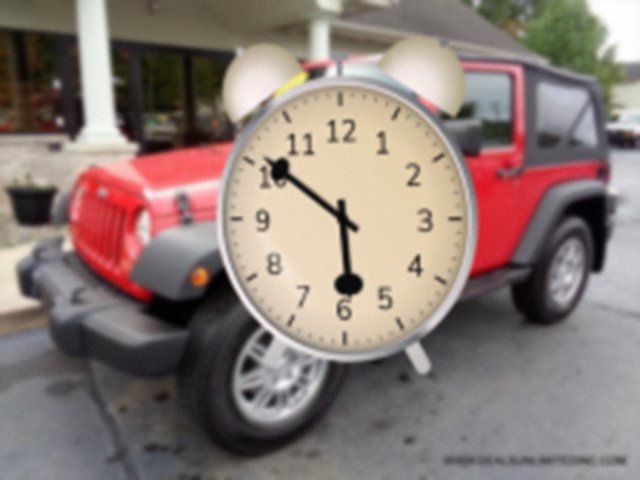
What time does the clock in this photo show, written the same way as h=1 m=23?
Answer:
h=5 m=51
